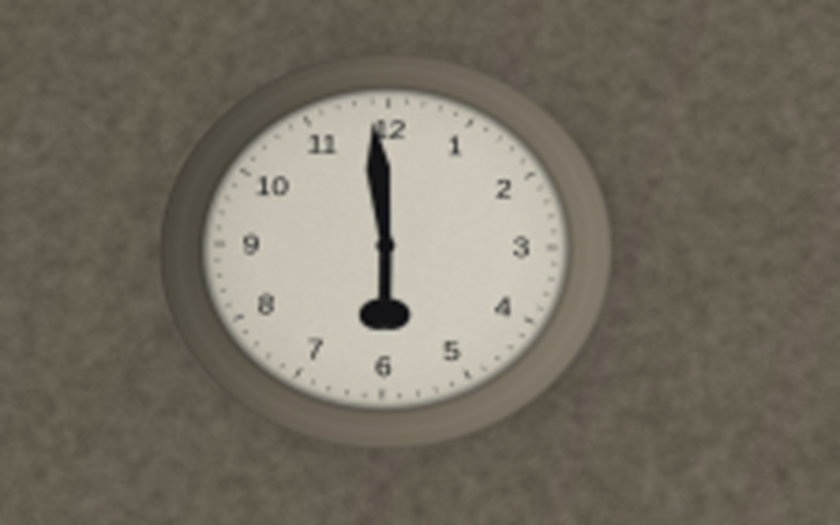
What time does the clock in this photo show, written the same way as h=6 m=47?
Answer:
h=5 m=59
